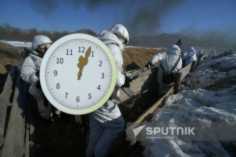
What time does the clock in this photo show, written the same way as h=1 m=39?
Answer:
h=12 m=3
